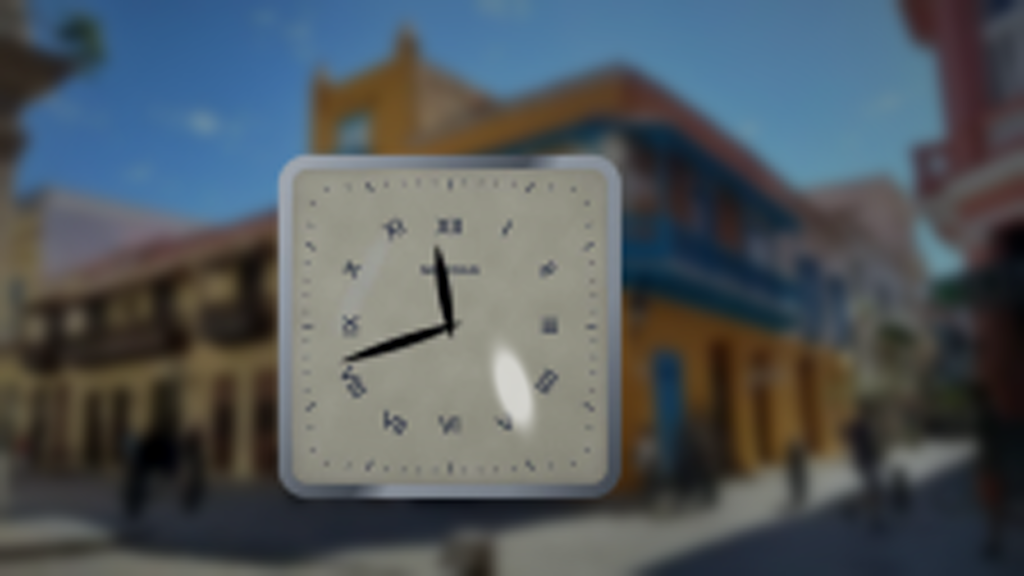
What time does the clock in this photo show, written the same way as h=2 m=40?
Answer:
h=11 m=42
